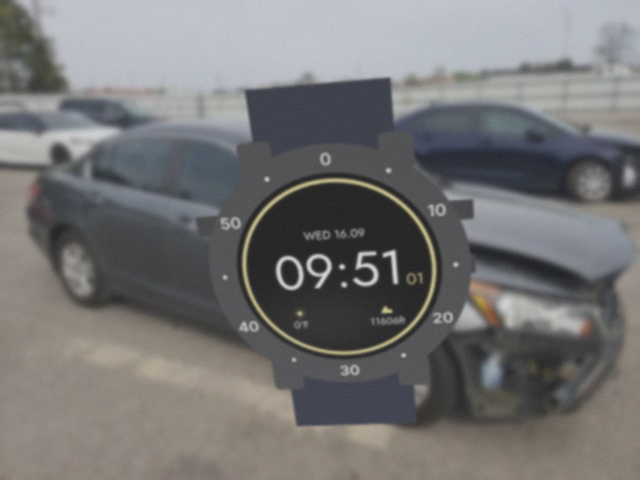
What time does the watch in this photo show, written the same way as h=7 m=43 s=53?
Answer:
h=9 m=51 s=1
